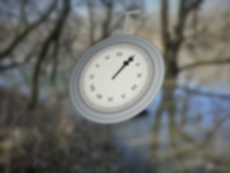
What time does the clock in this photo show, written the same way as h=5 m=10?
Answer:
h=1 m=6
